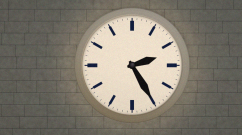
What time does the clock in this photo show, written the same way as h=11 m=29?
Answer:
h=2 m=25
